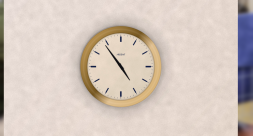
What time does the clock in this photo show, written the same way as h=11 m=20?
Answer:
h=4 m=54
